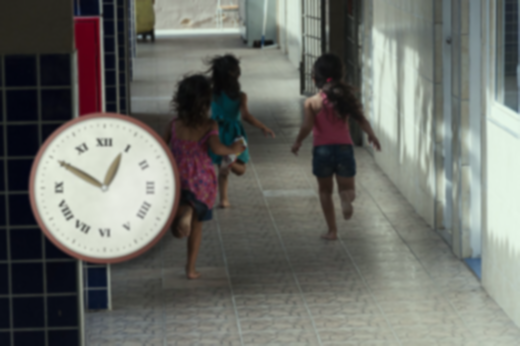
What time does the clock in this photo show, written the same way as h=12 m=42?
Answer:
h=12 m=50
